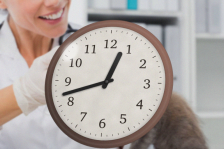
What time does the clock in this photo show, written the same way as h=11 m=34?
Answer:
h=12 m=42
